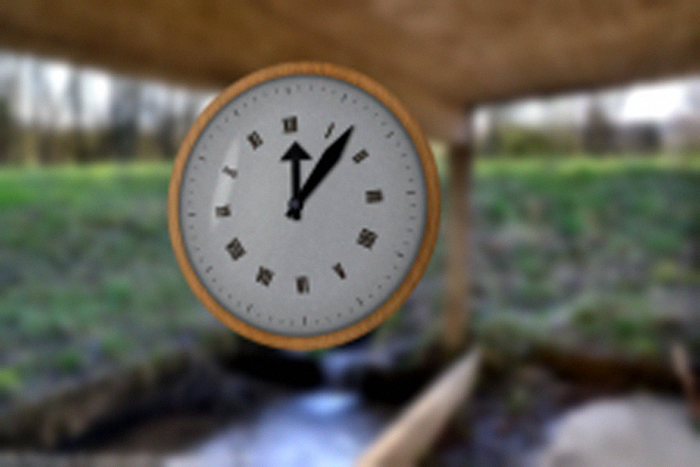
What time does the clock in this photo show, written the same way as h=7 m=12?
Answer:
h=12 m=7
